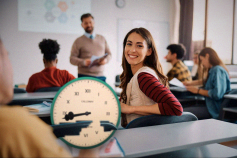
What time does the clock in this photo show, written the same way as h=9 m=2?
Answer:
h=8 m=43
